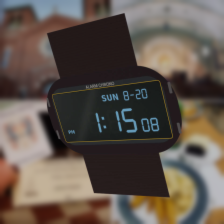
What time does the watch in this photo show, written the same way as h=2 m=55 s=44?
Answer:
h=1 m=15 s=8
